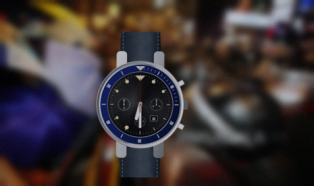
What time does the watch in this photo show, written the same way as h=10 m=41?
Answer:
h=6 m=30
